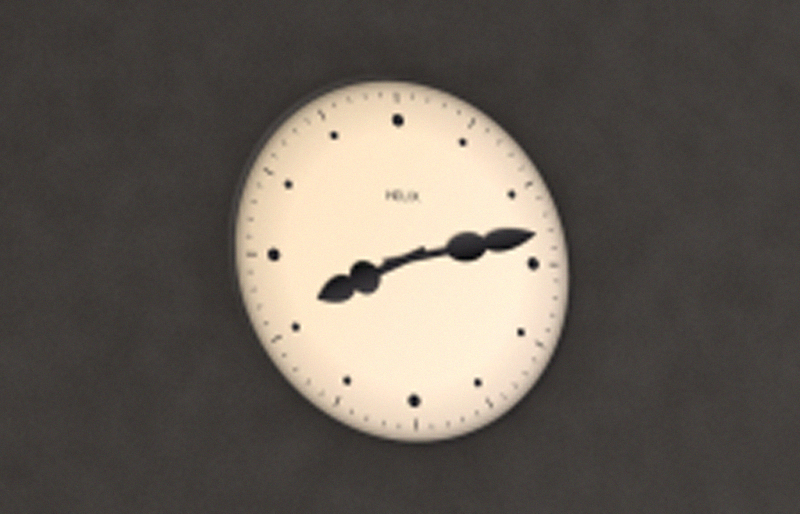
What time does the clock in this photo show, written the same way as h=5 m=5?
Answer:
h=8 m=13
